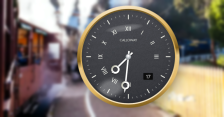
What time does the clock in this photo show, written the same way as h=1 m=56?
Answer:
h=7 m=31
